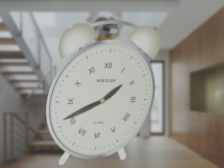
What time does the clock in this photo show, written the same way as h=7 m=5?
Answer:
h=1 m=41
